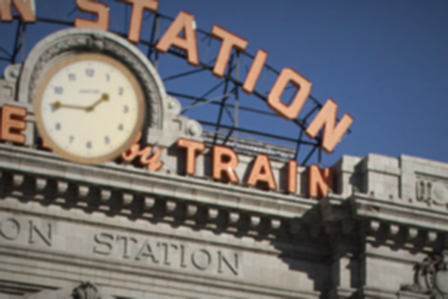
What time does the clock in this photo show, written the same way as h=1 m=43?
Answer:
h=1 m=46
